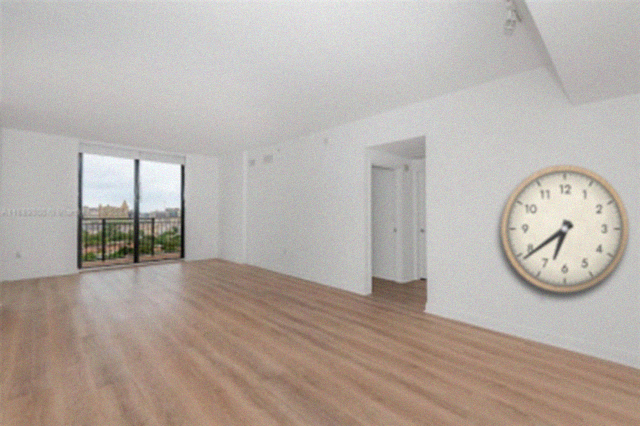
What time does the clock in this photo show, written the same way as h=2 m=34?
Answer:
h=6 m=39
